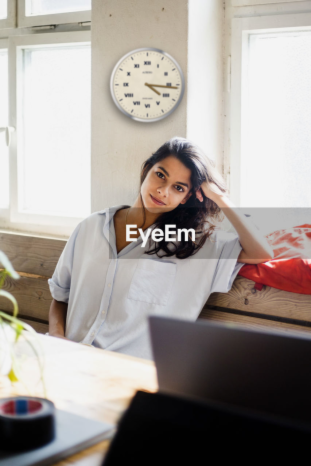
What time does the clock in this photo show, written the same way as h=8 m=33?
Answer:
h=4 m=16
